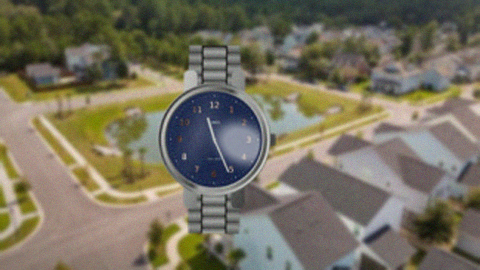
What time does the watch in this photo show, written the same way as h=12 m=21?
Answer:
h=11 m=26
